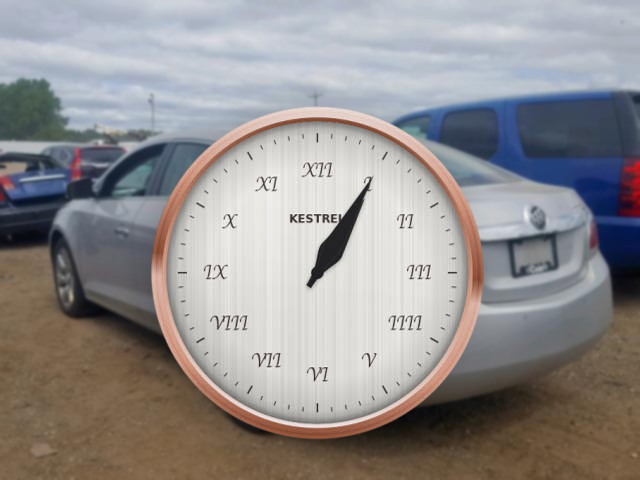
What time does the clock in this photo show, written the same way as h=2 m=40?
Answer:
h=1 m=5
